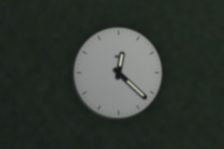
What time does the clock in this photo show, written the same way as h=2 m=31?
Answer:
h=12 m=22
